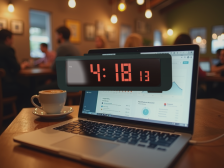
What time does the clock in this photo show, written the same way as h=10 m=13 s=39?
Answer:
h=4 m=18 s=13
